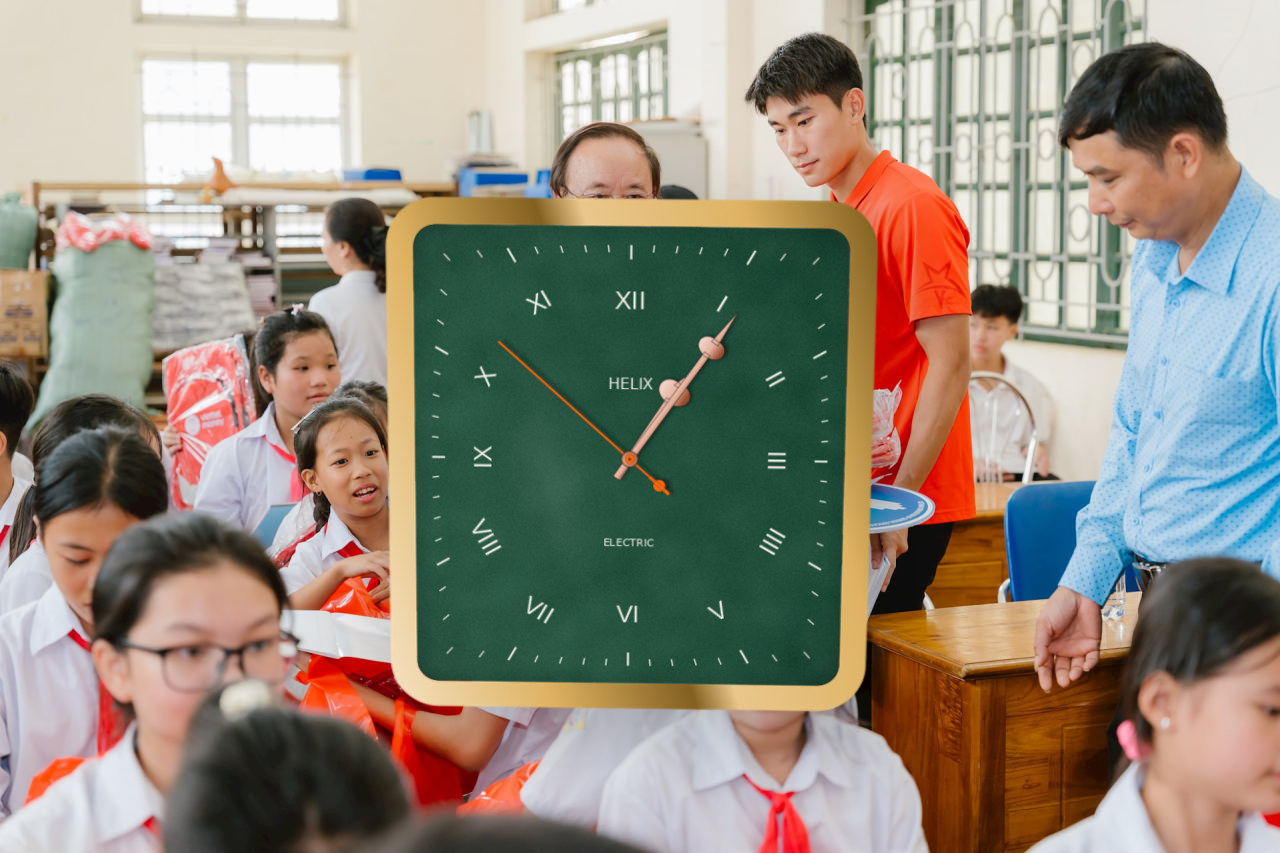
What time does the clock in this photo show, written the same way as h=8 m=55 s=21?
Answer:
h=1 m=5 s=52
